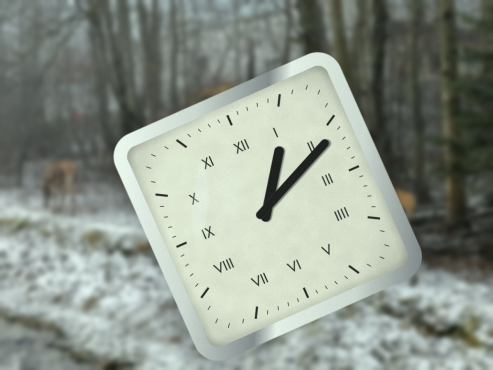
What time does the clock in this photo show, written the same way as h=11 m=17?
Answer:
h=1 m=11
